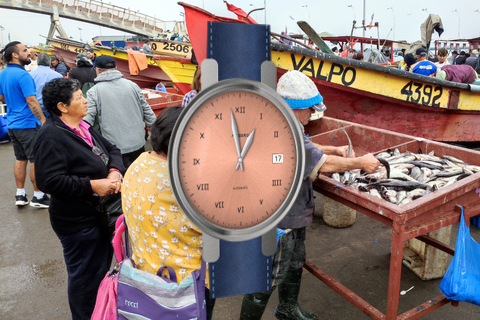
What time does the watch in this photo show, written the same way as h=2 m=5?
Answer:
h=12 m=58
